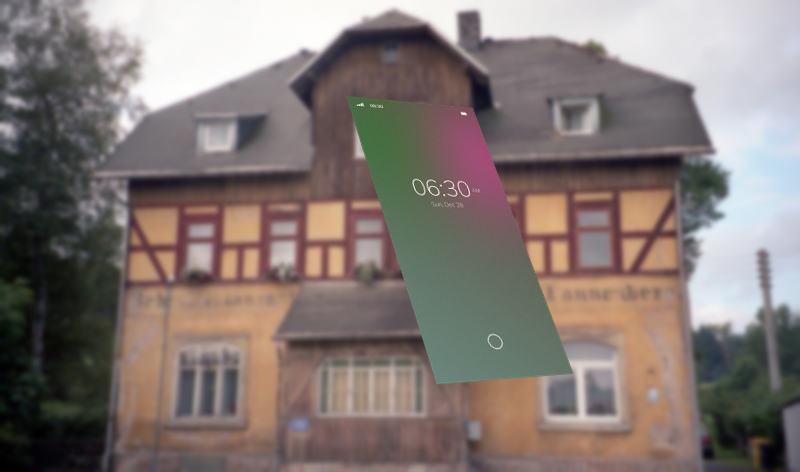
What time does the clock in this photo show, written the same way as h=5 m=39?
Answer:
h=6 m=30
